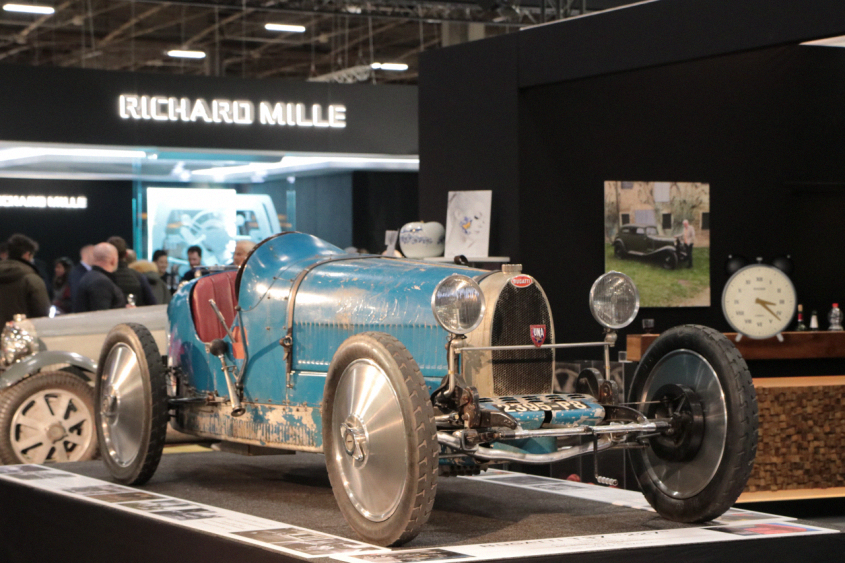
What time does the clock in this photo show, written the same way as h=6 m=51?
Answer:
h=3 m=22
